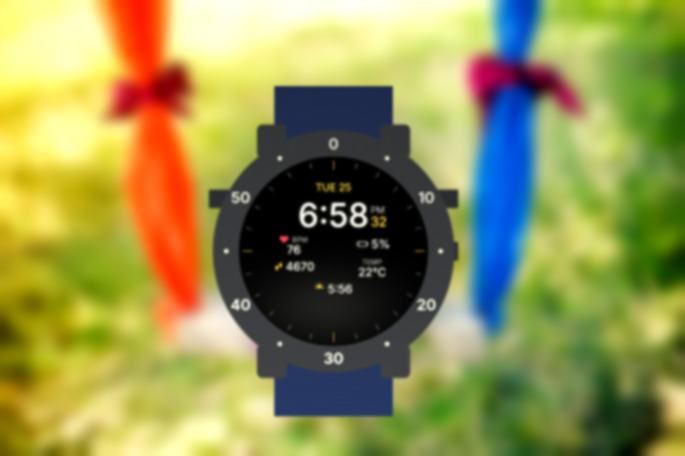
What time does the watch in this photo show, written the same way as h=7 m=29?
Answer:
h=6 m=58
